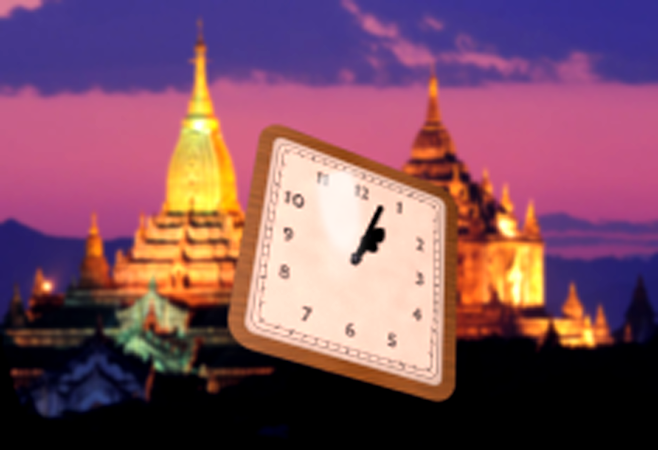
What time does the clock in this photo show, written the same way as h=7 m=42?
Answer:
h=1 m=3
